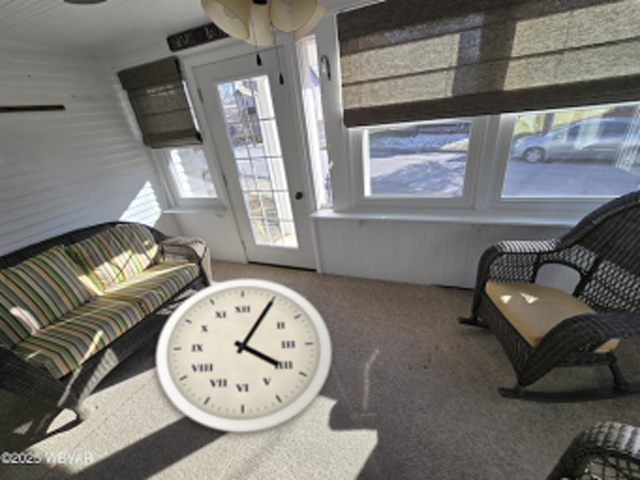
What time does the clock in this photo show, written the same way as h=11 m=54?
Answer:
h=4 m=5
